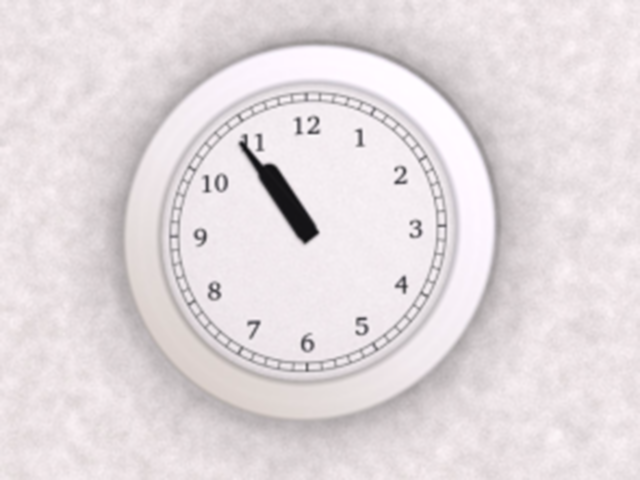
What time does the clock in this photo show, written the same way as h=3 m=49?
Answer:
h=10 m=54
